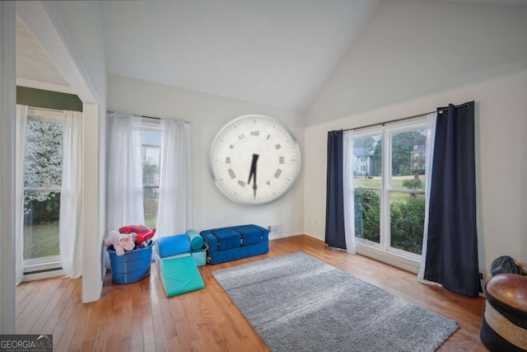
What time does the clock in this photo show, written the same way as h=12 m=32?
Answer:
h=6 m=30
